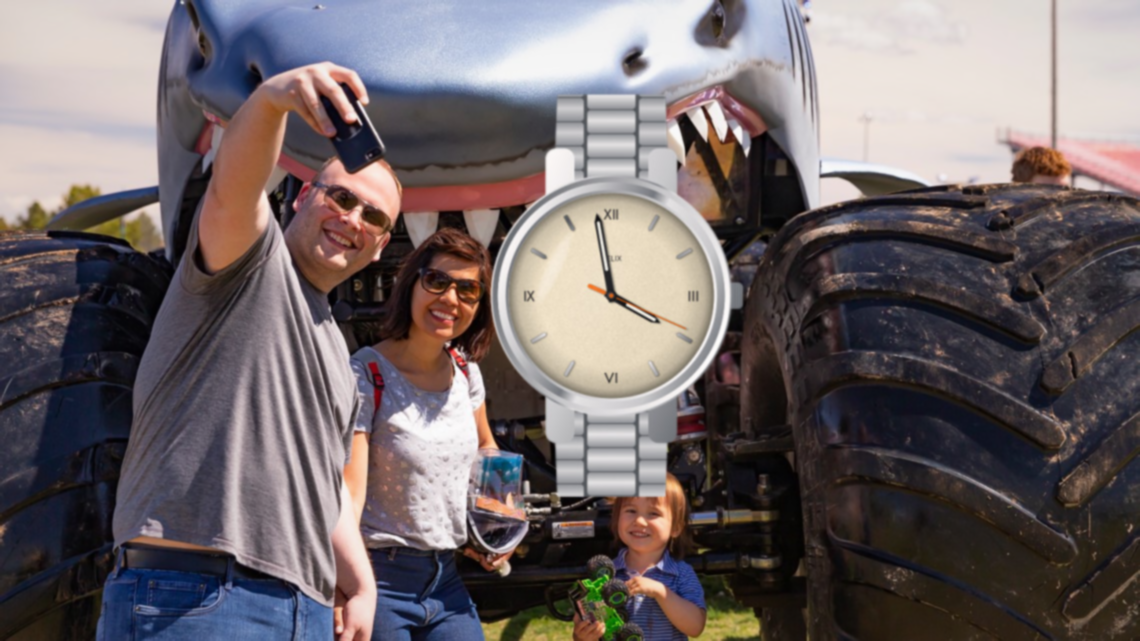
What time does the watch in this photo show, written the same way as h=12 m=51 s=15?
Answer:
h=3 m=58 s=19
